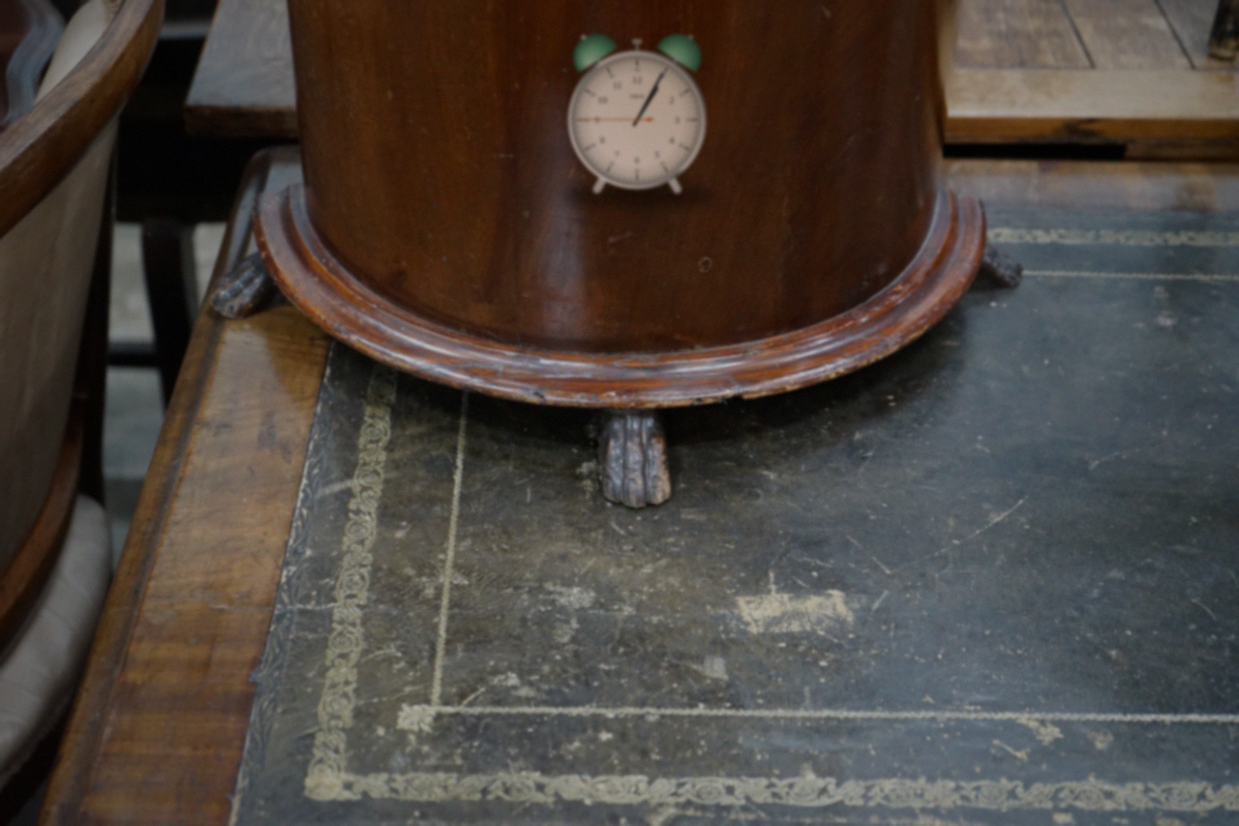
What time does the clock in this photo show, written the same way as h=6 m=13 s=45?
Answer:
h=1 m=4 s=45
